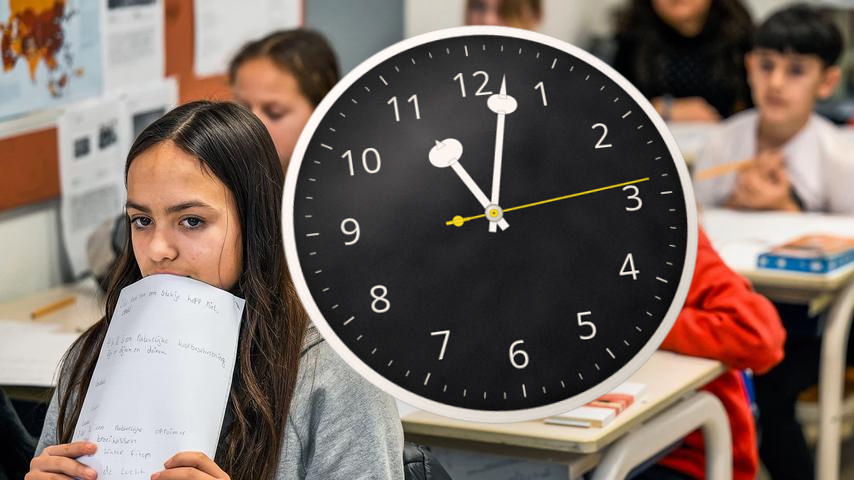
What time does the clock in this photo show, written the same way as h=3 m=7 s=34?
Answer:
h=11 m=2 s=14
